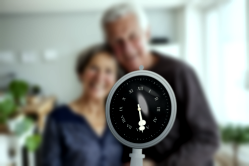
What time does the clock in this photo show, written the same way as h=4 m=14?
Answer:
h=5 m=28
